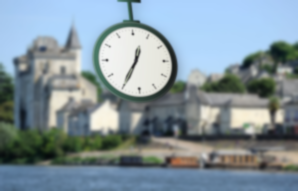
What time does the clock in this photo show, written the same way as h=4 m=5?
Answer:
h=12 m=35
